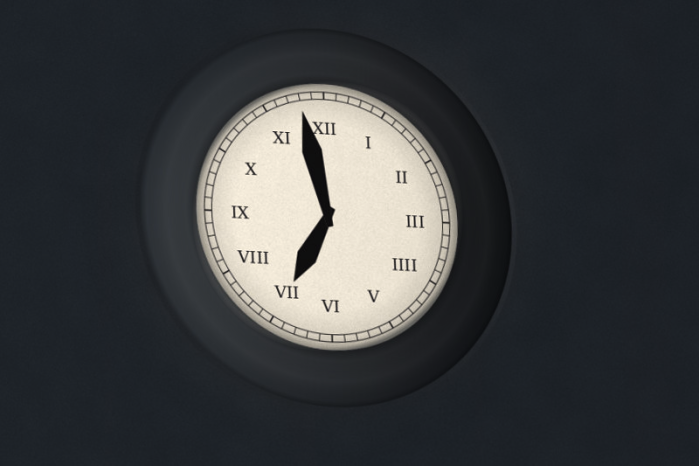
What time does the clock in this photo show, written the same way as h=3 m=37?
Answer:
h=6 m=58
